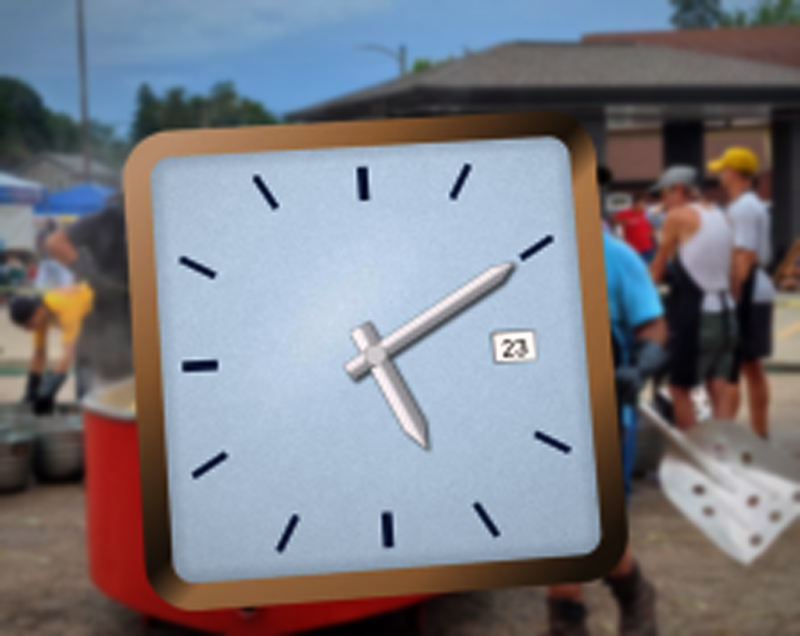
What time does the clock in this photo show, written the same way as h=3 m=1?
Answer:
h=5 m=10
